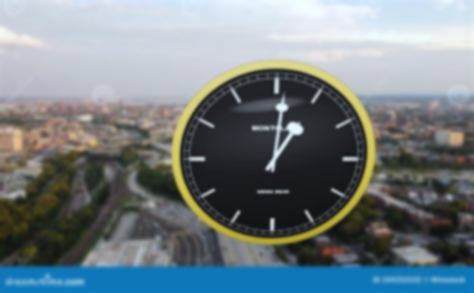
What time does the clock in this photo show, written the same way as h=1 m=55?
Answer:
h=1 m=1
